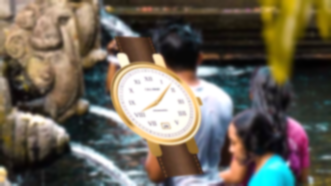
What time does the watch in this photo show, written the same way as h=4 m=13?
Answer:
h=8 m=8
